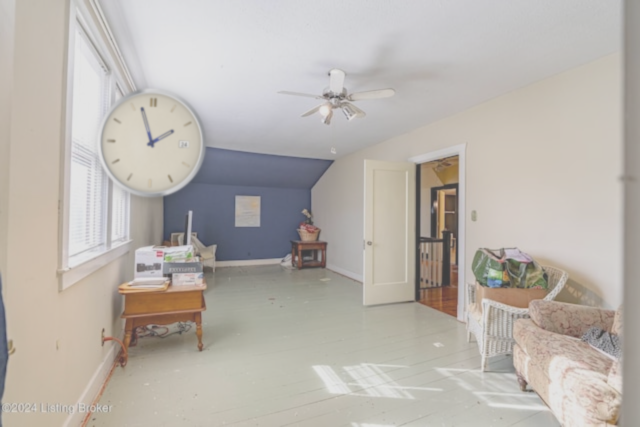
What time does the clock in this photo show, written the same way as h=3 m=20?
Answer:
h=1 m=57
